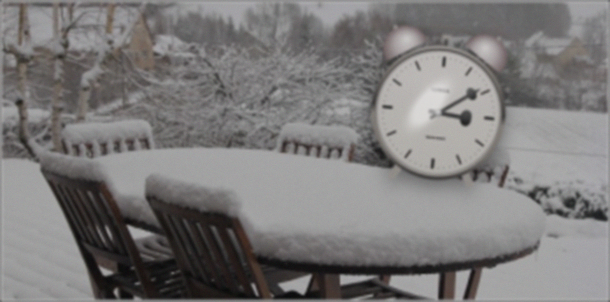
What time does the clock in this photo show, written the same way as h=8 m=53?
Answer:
h=3 m=9
